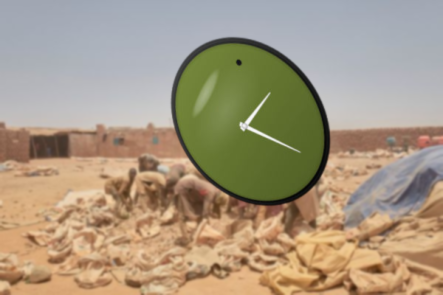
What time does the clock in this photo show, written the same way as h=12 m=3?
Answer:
h=1 m=18
